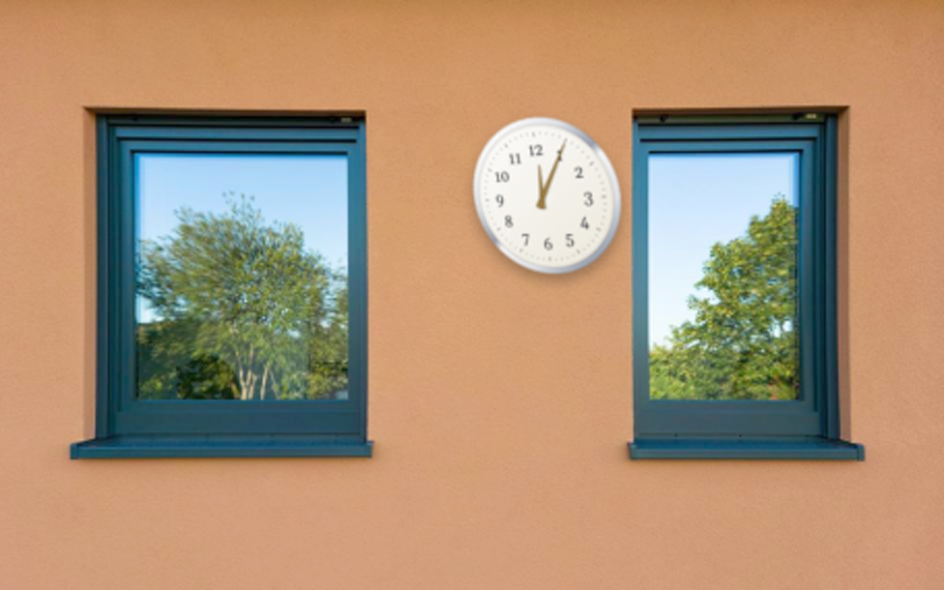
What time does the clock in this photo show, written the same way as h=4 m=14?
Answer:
h=12 m=5
